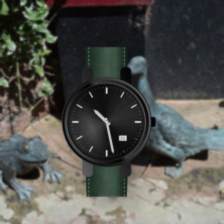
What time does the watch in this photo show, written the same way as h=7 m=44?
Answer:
h=10 m=28
